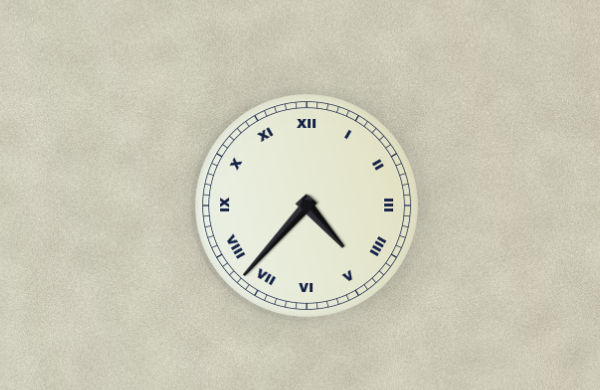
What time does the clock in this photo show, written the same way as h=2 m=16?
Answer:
h=4 m=37
